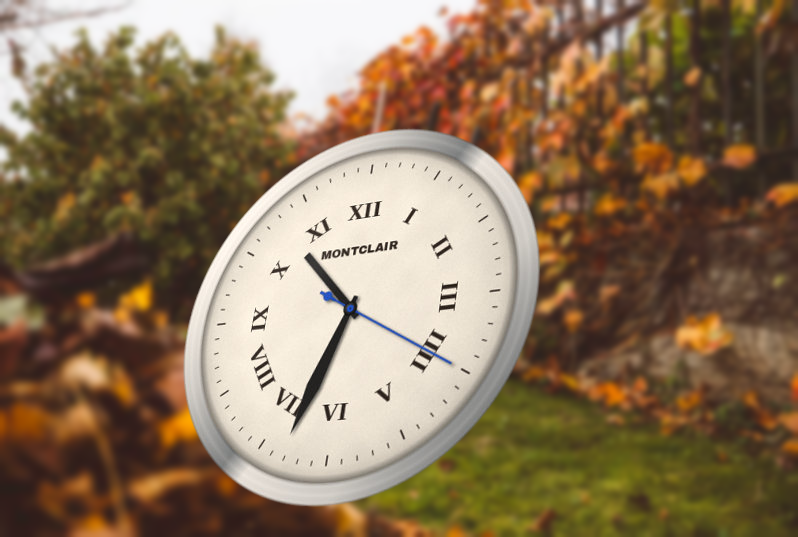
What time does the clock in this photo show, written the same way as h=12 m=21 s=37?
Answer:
h=10 m=33 s=20
